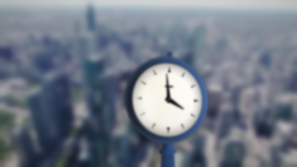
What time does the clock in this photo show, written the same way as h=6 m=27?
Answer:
h=3 m=59
